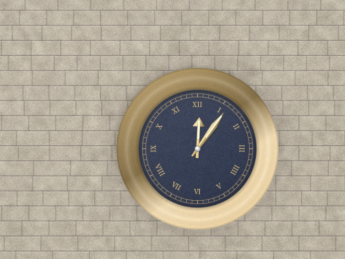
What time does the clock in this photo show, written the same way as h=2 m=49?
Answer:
h=12 m=6
